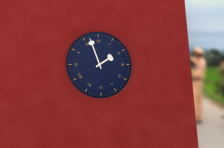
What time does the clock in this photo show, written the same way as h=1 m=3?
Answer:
h=1 m=57
